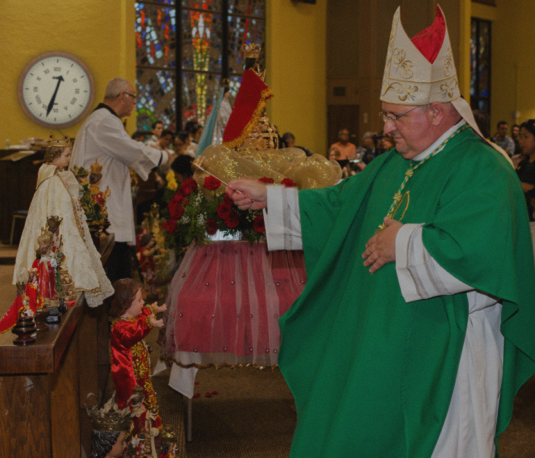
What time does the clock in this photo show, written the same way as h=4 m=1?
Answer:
h=12 m=33
